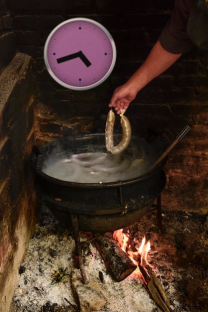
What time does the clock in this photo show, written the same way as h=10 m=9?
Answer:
h=4 m=42
